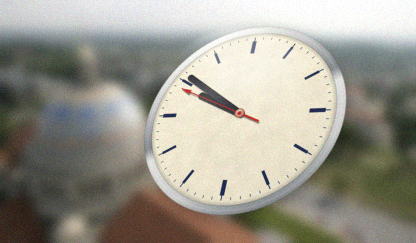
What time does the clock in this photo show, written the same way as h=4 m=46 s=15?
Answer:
h=9 m=50 s=49
